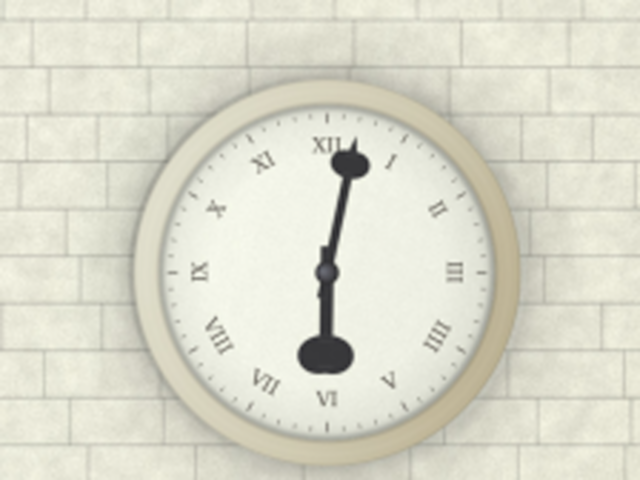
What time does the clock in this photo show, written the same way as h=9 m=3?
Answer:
h=6 m=2
